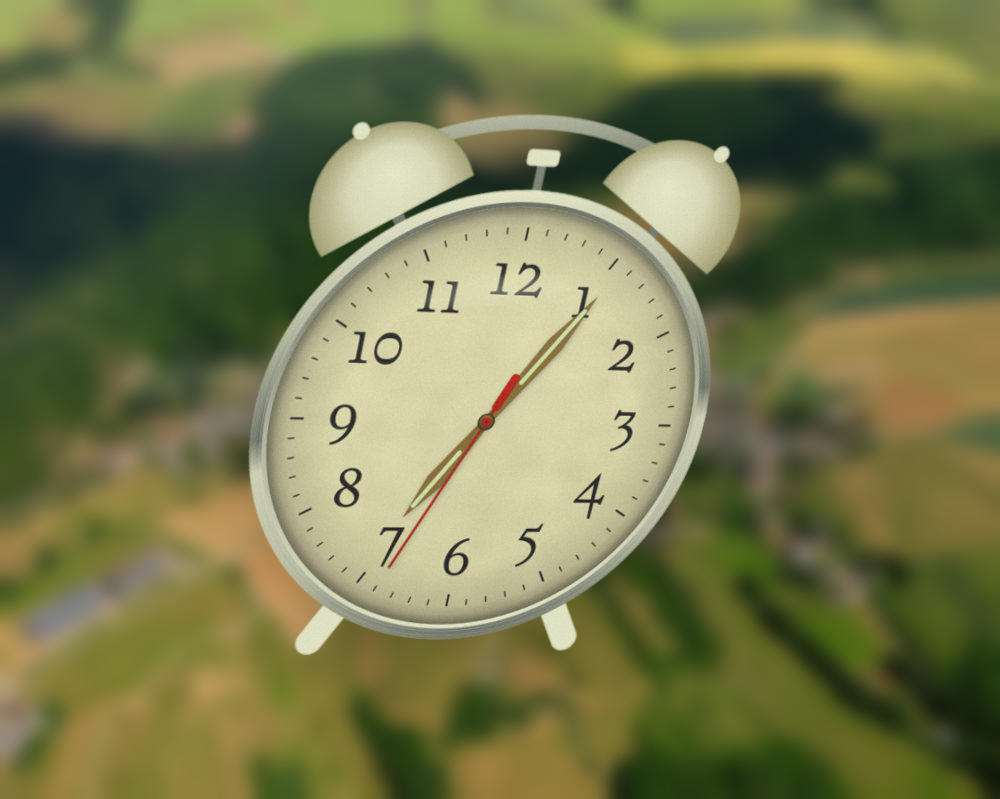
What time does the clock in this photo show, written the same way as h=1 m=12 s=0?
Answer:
h=7 m=5 s=34
